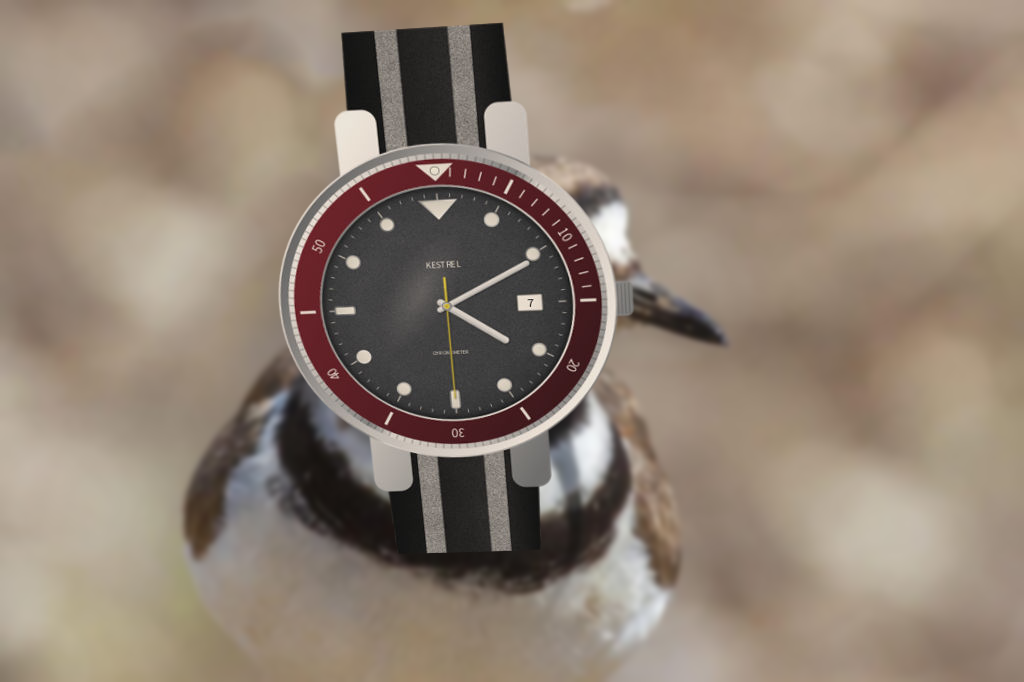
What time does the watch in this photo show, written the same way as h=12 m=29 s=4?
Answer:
h=4 m=10 s=30
